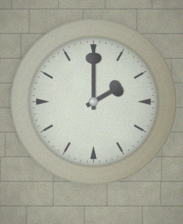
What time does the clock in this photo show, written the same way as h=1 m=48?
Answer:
h=2 m=0
